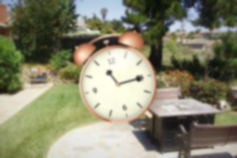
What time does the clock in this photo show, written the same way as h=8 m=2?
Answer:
h=11 m=15
